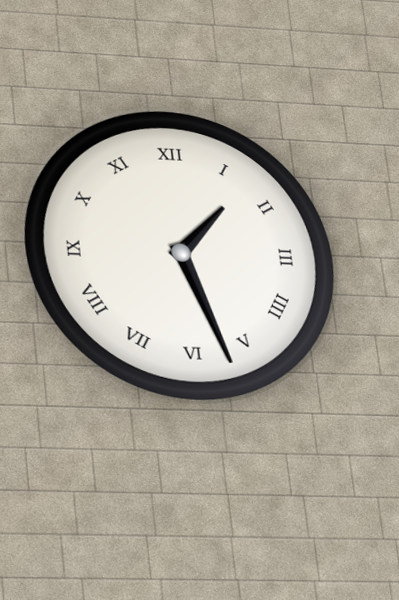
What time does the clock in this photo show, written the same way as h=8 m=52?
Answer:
h=1 m=27
